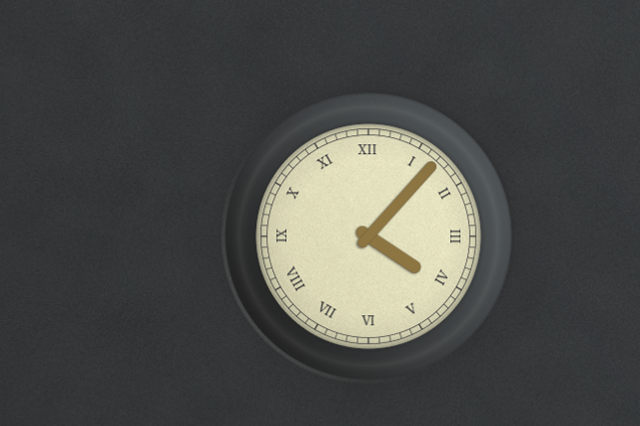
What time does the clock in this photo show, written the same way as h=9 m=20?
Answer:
h=4 m=7
